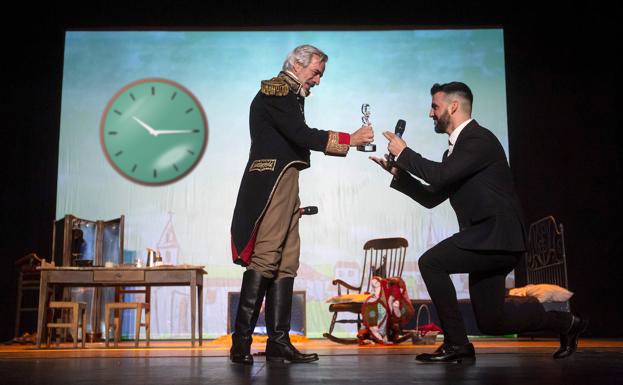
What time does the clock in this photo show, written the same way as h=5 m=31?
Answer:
h=10 m=15
